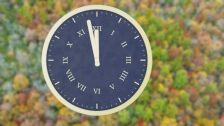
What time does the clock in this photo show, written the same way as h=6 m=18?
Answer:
h=11 m=58
